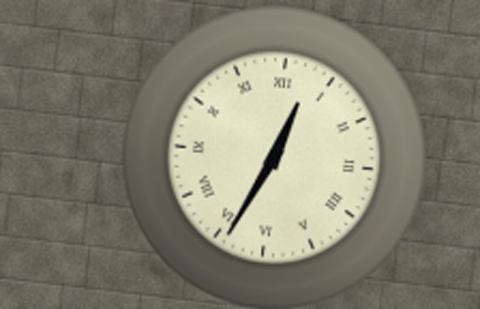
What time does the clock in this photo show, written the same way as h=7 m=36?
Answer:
h=12 m=34
